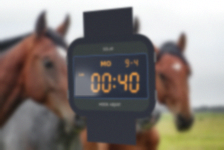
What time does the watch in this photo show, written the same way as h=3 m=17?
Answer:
h=0 m=40
